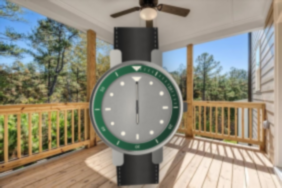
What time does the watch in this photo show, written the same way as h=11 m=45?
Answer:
h=6 m=0
